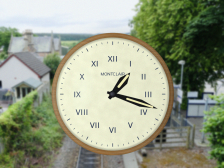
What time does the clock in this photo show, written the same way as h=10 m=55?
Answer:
h=1 m=18
